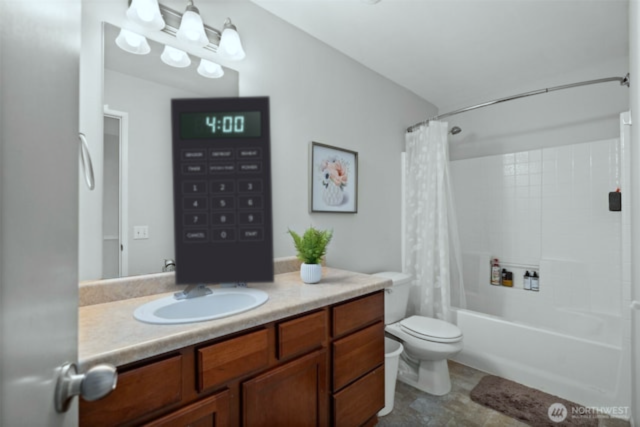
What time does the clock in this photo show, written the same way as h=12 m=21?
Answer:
h=4 m=0
